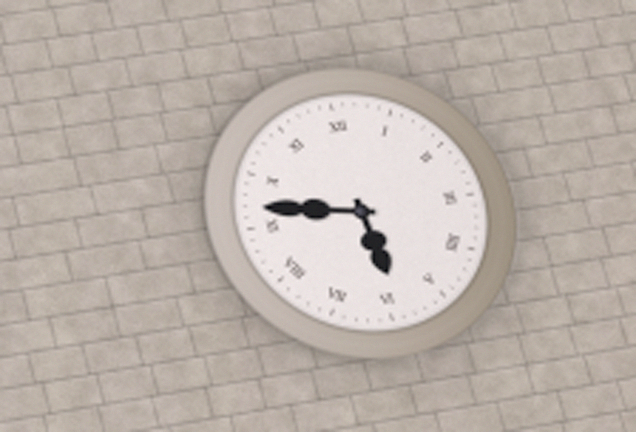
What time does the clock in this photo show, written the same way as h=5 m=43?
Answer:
h=5 m=47
